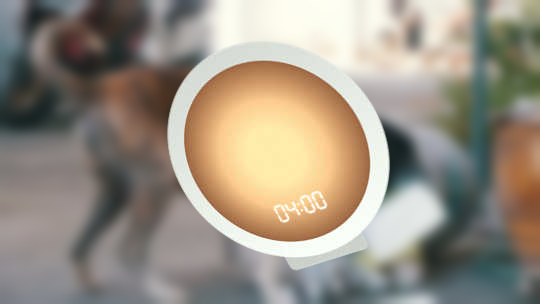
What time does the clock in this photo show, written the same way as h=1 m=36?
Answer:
h=4 m=0
